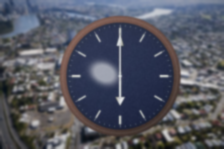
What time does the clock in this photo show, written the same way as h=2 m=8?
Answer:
h=6 m=0
